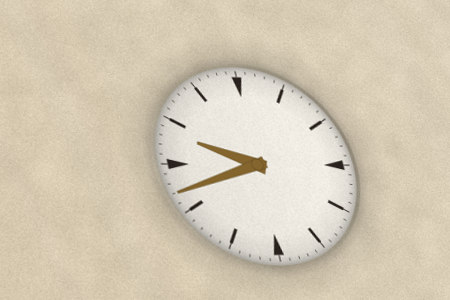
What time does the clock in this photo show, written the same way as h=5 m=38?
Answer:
h=9 m=42
